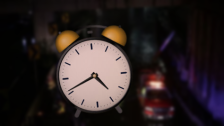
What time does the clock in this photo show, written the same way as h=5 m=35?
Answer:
h=4 m=41
